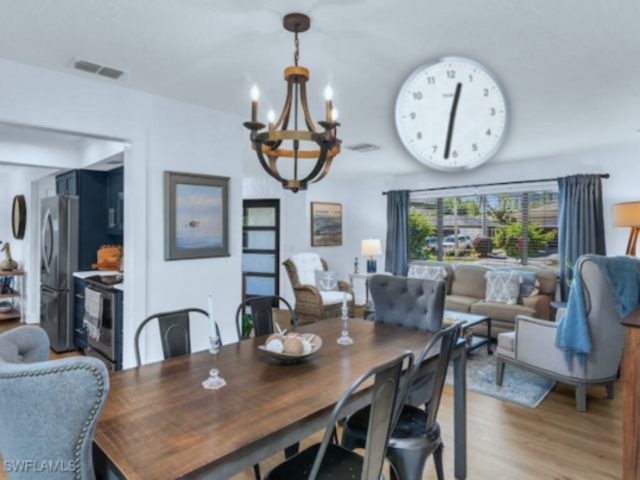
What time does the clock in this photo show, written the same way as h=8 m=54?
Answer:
h=12 m=32
